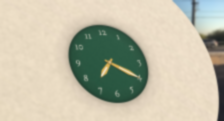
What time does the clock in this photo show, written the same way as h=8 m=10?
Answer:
h=7 m=20
